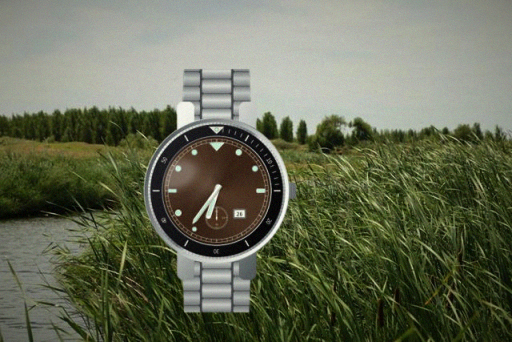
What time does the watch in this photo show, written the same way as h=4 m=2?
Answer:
h=6 m=36
